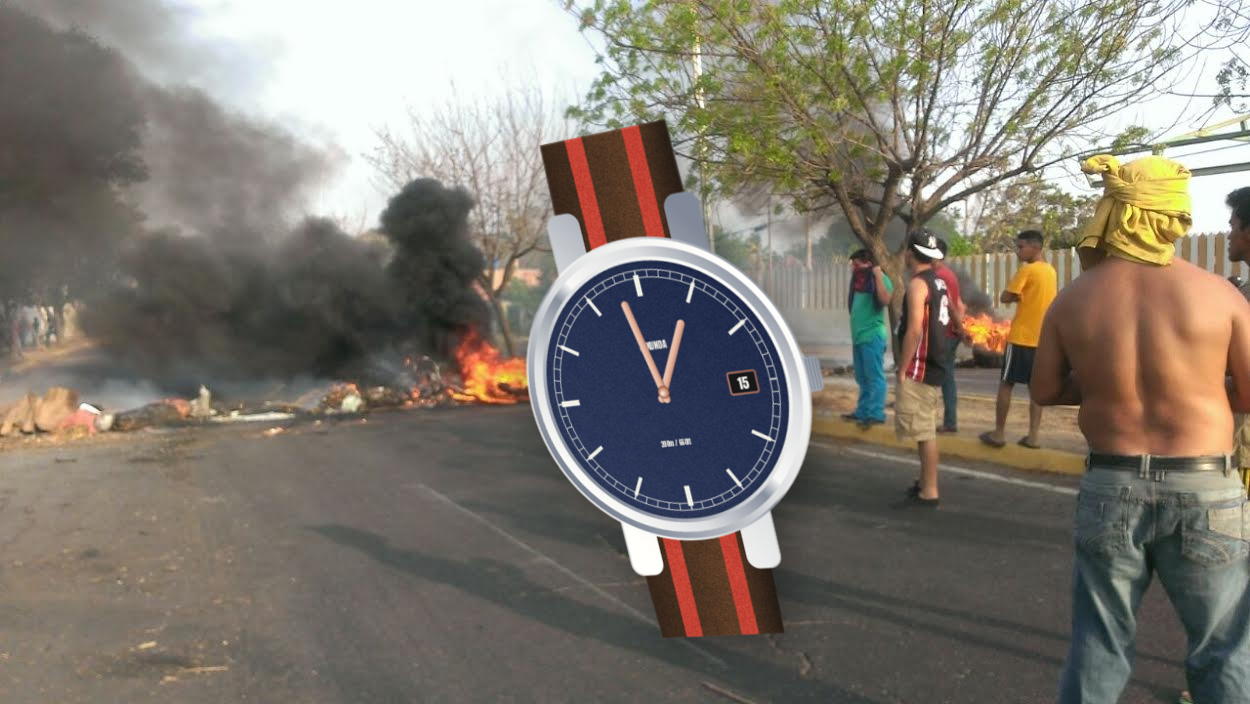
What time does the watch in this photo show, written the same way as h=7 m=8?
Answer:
h=12 m=58
